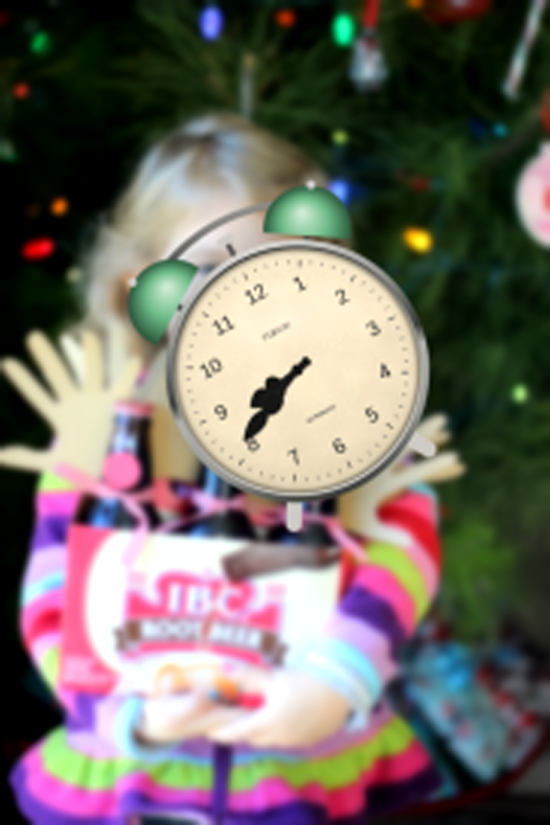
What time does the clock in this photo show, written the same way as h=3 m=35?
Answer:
h=8 m=41
